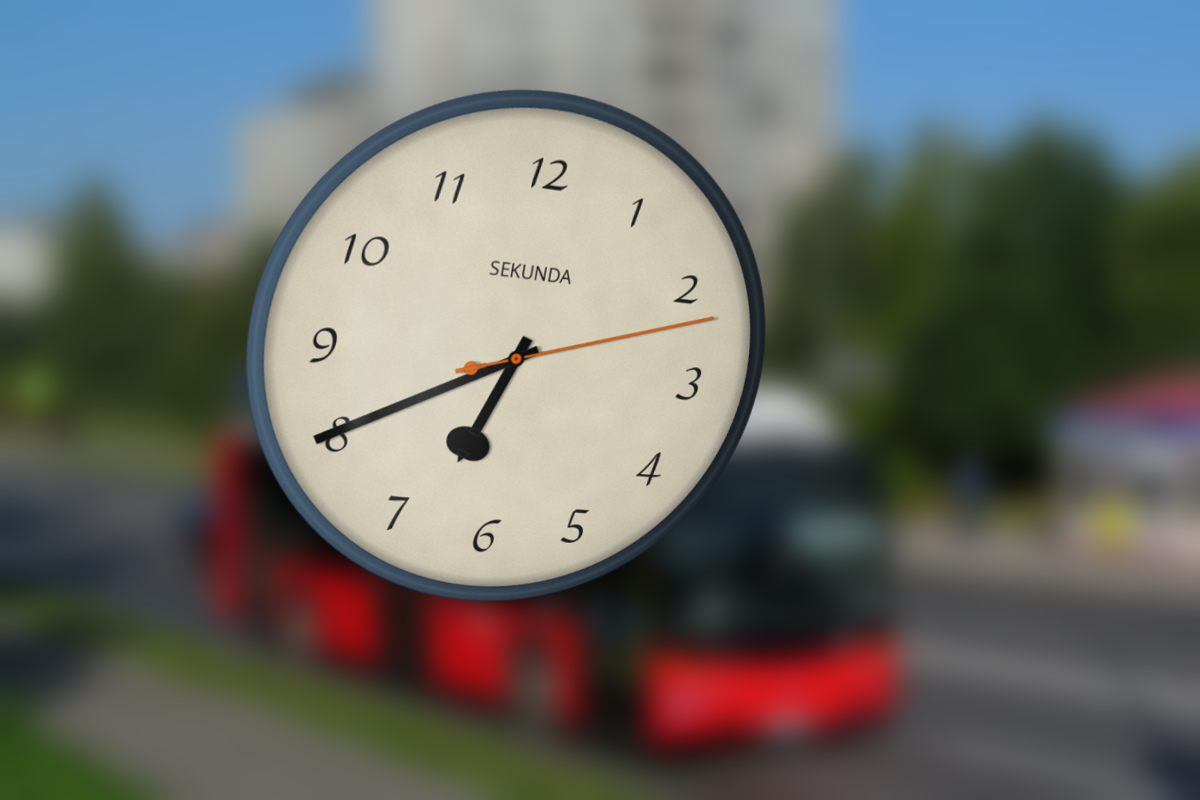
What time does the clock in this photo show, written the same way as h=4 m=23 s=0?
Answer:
h=6 m=40 s=12
